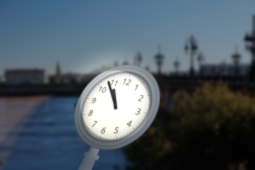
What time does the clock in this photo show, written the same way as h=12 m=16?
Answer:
h=10 m=53
